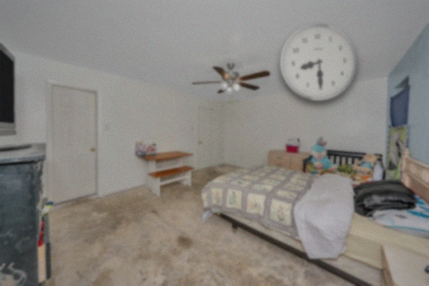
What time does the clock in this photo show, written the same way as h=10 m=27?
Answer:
h=8 m=30
